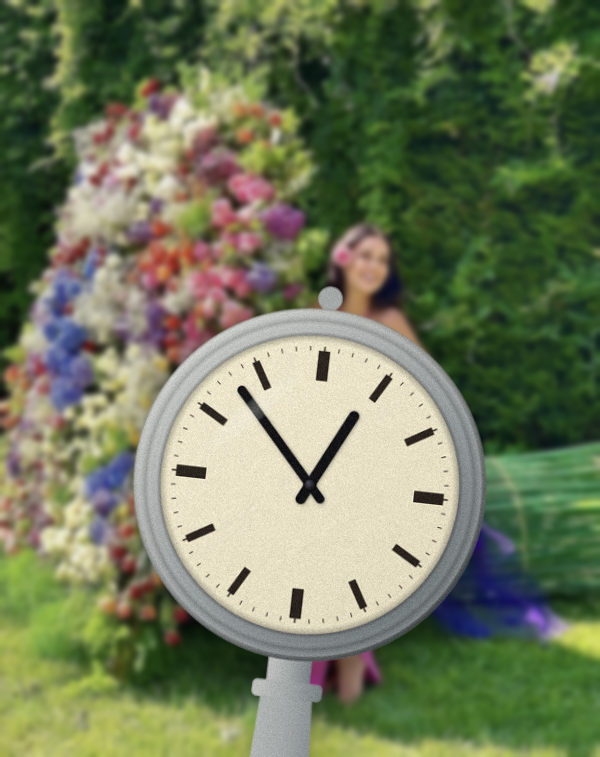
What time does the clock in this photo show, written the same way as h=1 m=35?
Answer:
h=12 m=53
